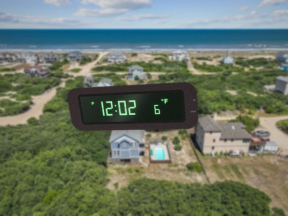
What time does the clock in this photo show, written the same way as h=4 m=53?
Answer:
h=12 m=2
